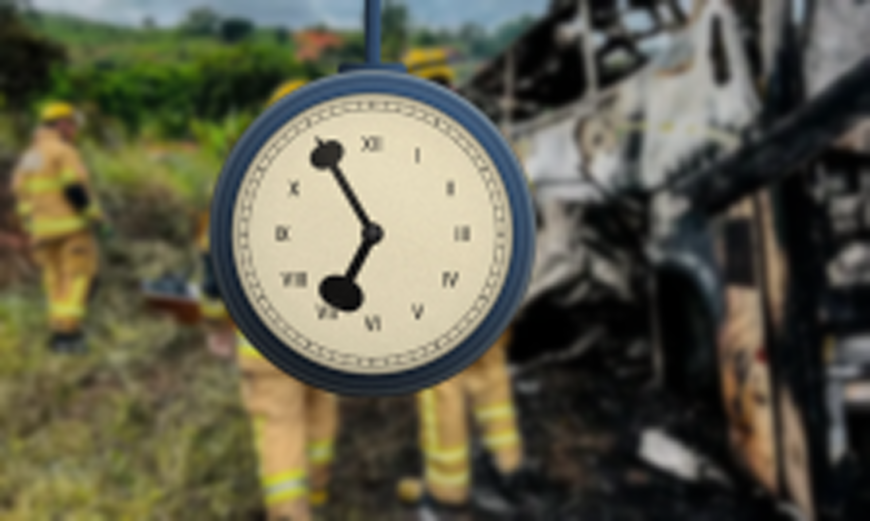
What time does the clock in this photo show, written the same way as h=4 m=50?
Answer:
h=6 m=55
